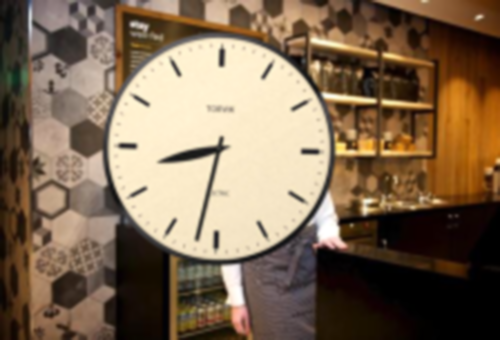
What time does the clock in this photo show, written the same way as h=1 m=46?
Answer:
h=8 m=32
